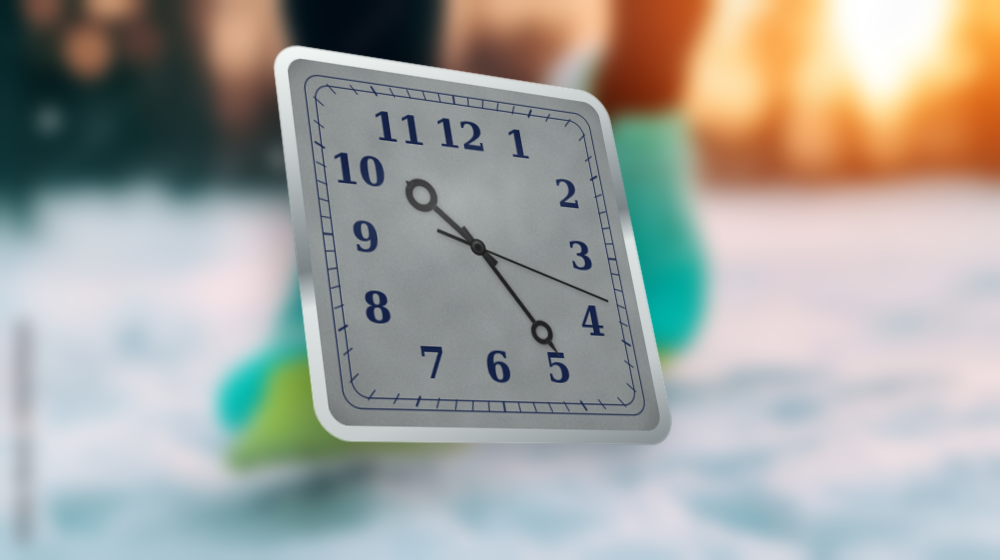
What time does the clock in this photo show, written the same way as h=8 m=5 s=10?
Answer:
h=10 m=24 s=18
